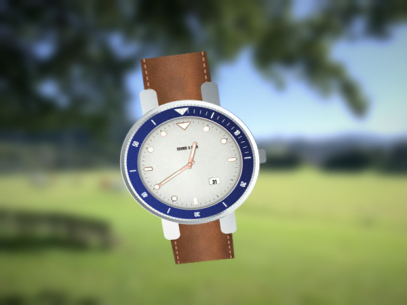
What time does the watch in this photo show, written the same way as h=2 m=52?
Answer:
h=12 m=40
